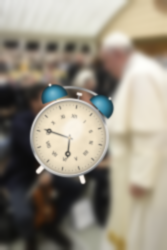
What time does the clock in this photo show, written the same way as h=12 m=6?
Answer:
h=5 m=46
